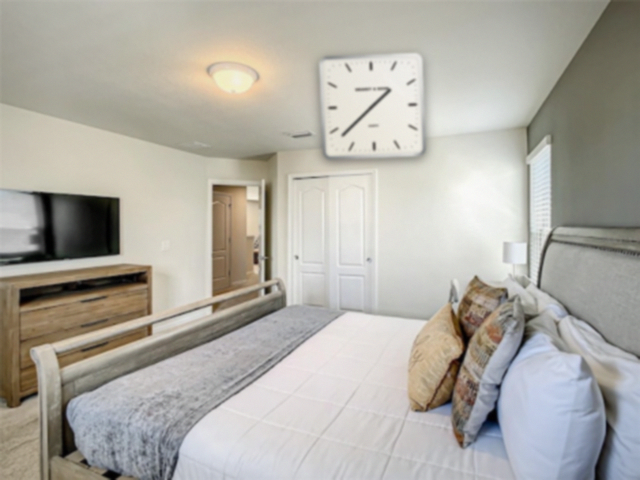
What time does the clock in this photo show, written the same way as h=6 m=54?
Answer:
h=1 m=38
